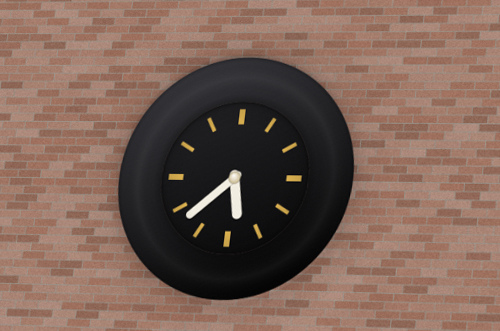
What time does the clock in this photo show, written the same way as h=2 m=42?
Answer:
h=5 m=38
